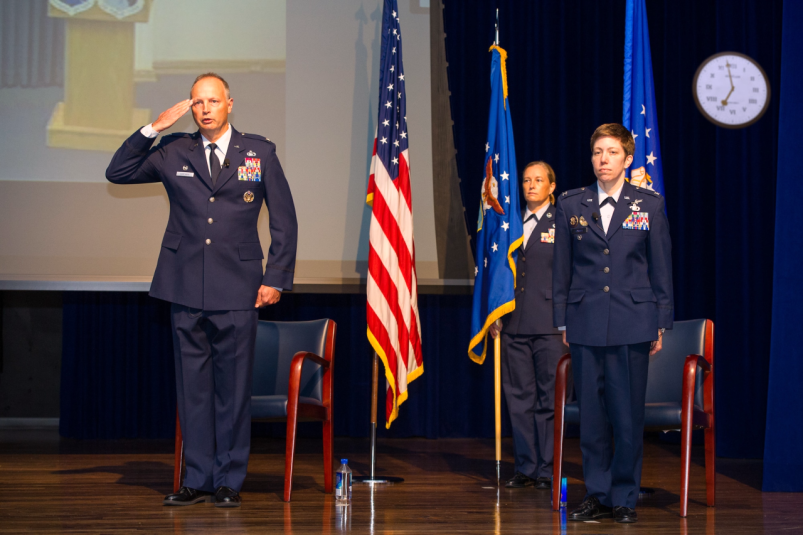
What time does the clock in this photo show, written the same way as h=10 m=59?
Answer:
h=6 m=58
